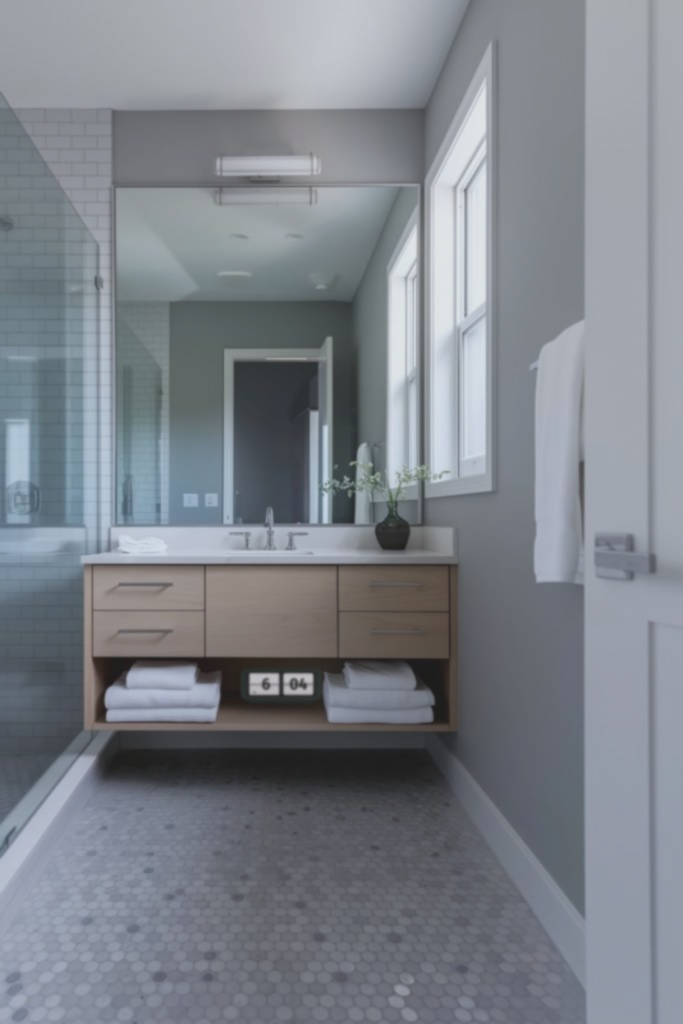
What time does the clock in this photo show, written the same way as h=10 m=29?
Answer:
h=6 m=4
